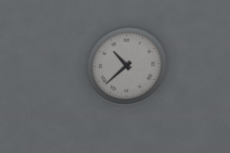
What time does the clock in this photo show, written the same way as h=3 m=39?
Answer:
h=10 m=38
